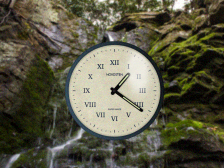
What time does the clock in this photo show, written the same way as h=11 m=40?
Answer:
h=1 m=21
